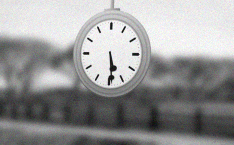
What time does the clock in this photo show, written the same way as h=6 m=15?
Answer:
h=5 m=29
